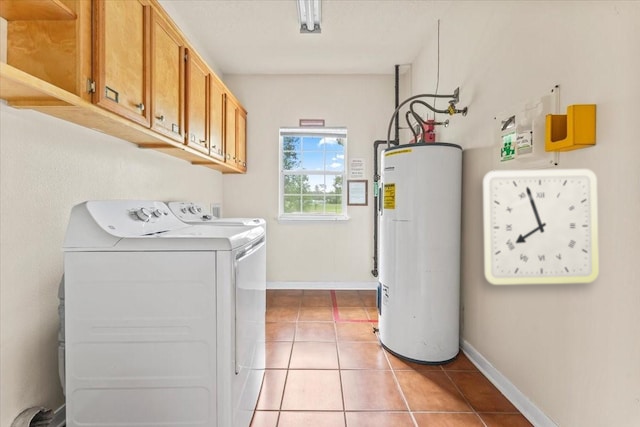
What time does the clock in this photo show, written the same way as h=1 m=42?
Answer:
h=7 m=57
